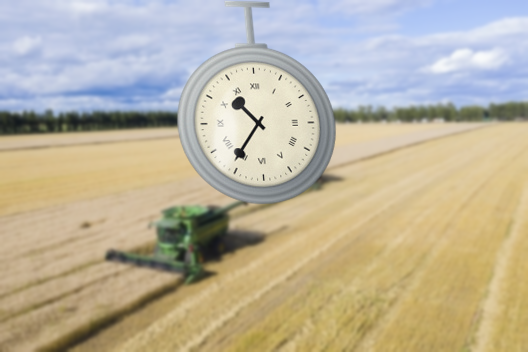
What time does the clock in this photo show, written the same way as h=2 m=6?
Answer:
h=10 m=36
